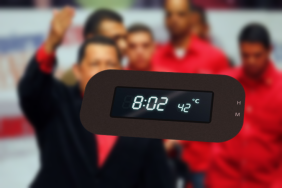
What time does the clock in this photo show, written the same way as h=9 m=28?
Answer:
h=8 m=2
